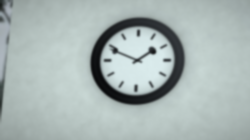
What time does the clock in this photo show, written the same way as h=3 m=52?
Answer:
h=1 m=49
